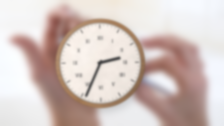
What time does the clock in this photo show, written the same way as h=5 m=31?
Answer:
h=2 m=34
